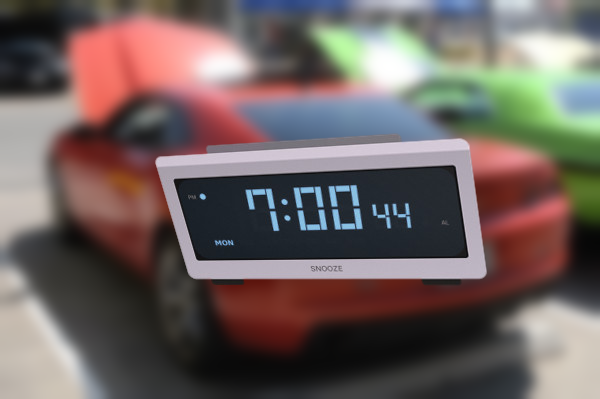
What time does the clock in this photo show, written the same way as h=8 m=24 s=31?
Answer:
h=7 m=0 s=44
